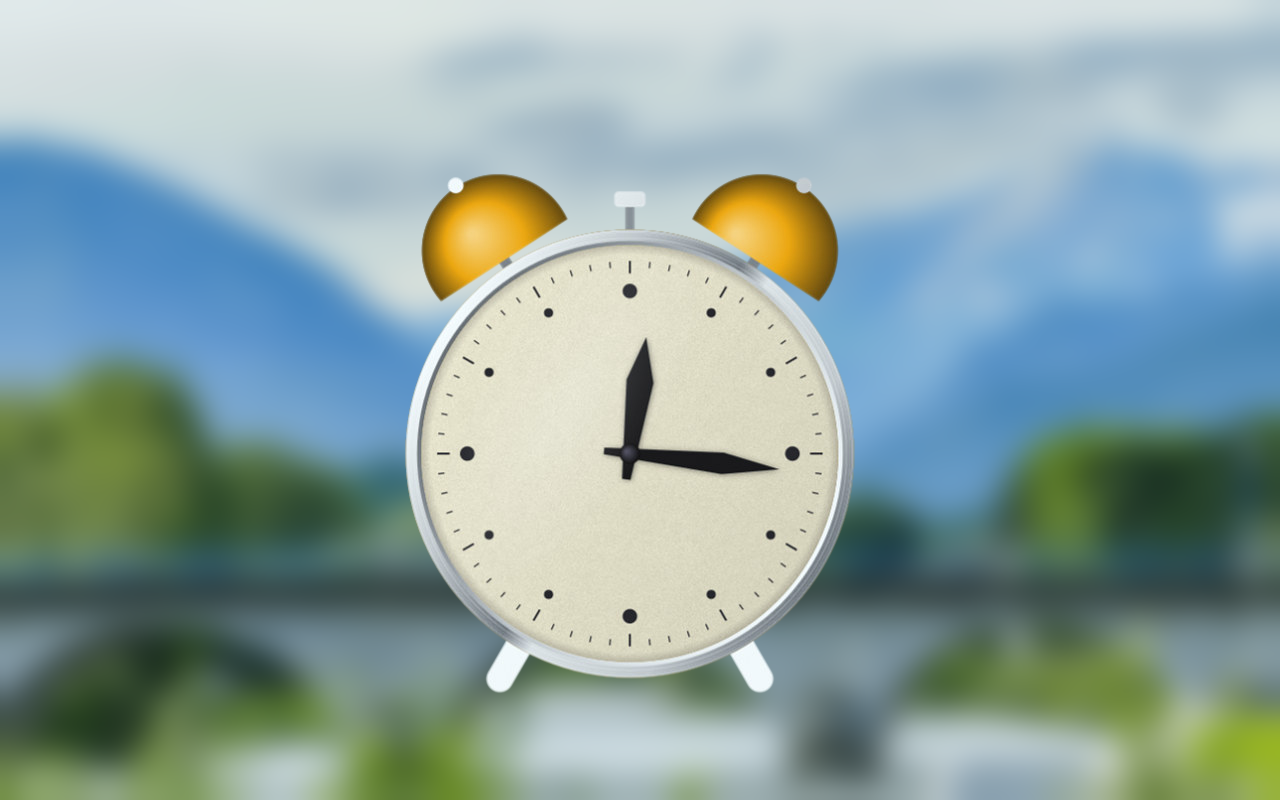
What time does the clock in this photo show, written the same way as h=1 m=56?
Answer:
h=12 m=16
